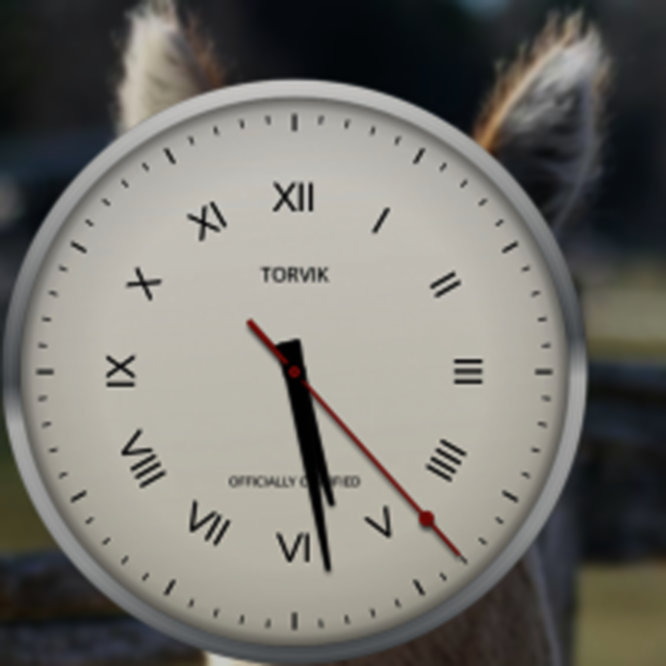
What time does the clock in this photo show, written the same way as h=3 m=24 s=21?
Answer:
h=5 m=28 s=23
